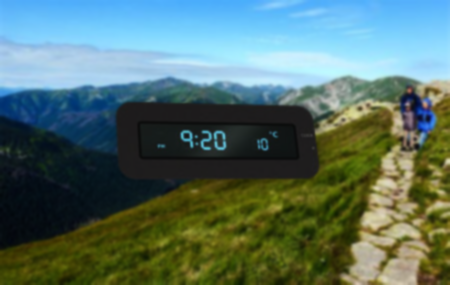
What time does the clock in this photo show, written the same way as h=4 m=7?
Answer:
h=9 m=20
